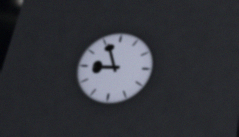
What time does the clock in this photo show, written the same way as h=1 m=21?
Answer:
h=8 m=56
